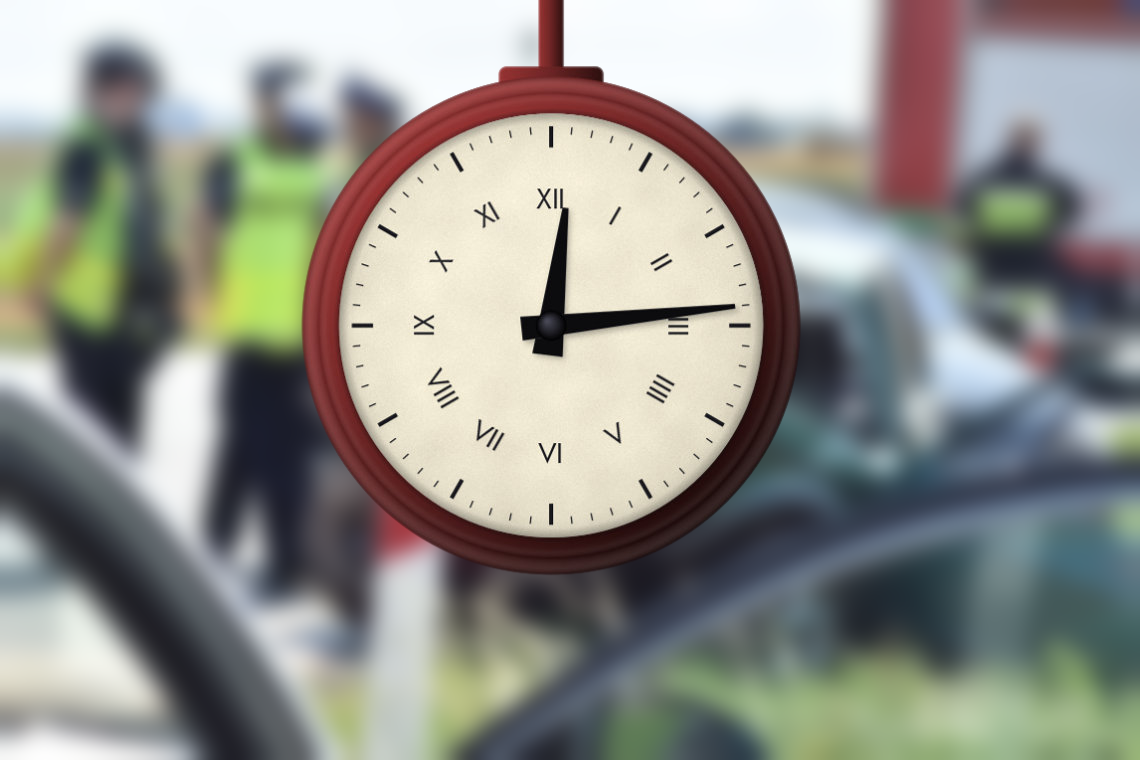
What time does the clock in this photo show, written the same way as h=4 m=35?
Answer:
h=12 m=14
